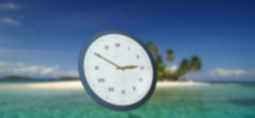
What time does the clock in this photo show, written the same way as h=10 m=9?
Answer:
h=2 m=50
